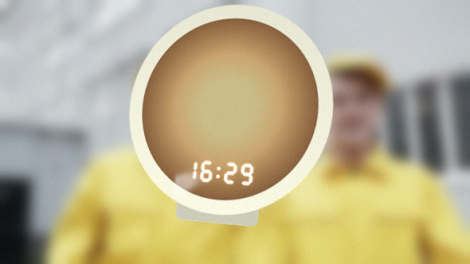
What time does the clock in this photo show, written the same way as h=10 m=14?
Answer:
h=16 m=29
